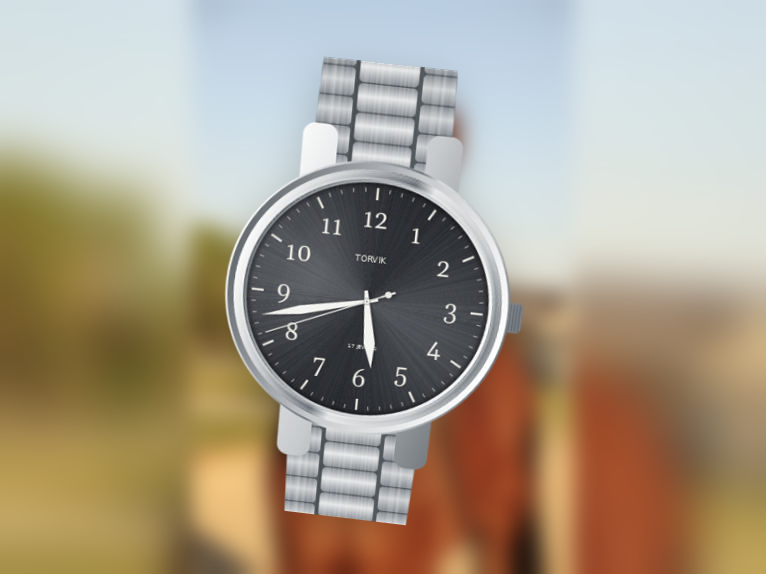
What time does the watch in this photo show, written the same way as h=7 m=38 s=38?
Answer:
h=5 m=42 s=41
